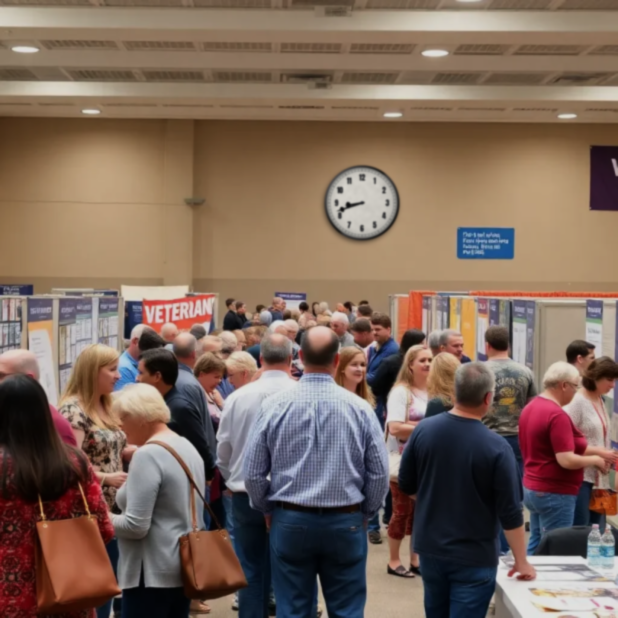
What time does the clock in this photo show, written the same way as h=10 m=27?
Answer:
h=8 m=42
